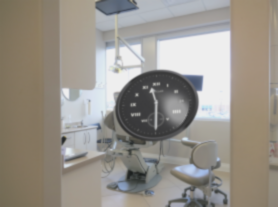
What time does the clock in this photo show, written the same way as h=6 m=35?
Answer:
h=11 m=30
